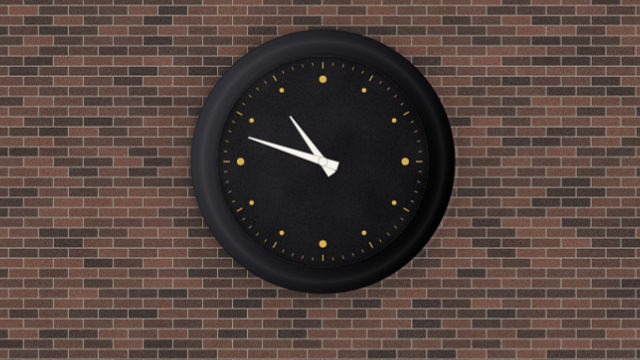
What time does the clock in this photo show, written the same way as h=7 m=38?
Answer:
h=10 m=48
